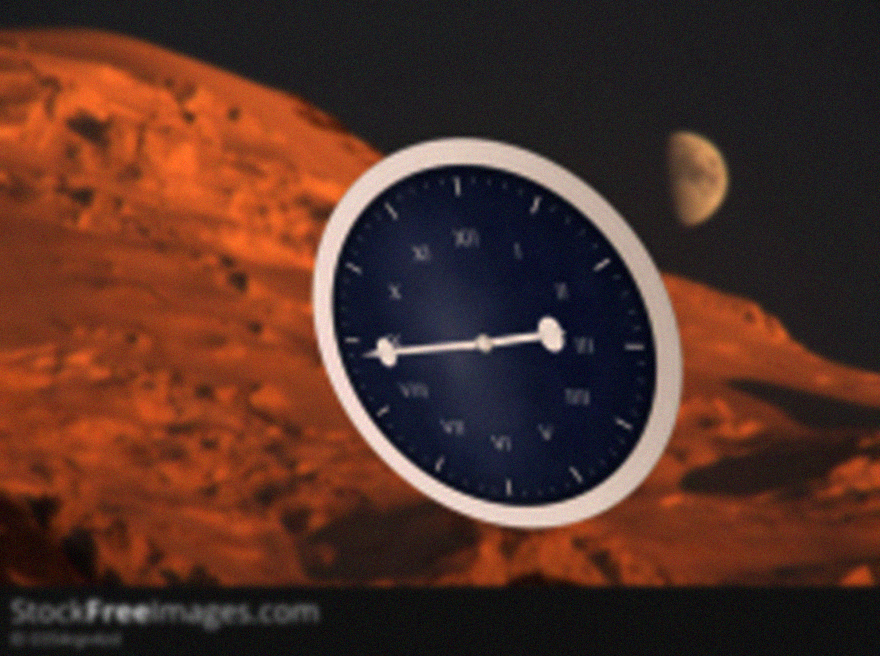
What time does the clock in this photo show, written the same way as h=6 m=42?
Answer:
h=2 m=44
